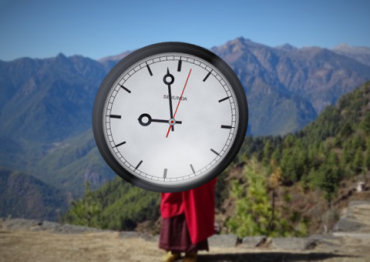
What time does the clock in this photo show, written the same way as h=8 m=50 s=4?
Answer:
h=8 m=58 s=2
